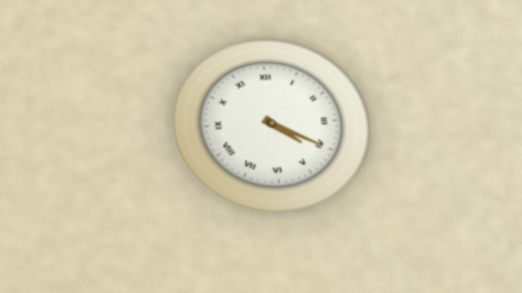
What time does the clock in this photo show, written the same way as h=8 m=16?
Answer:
h=4 m=20
